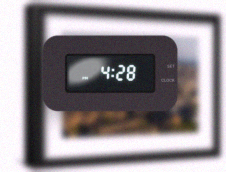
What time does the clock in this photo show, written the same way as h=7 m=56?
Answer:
h=4 m=28
